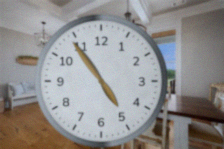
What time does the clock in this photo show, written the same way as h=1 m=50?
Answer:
h=4 m=54
